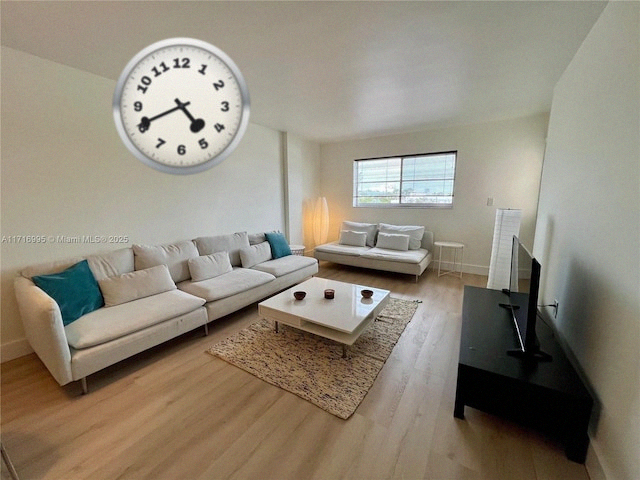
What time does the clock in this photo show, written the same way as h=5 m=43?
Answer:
h=4 m=41
